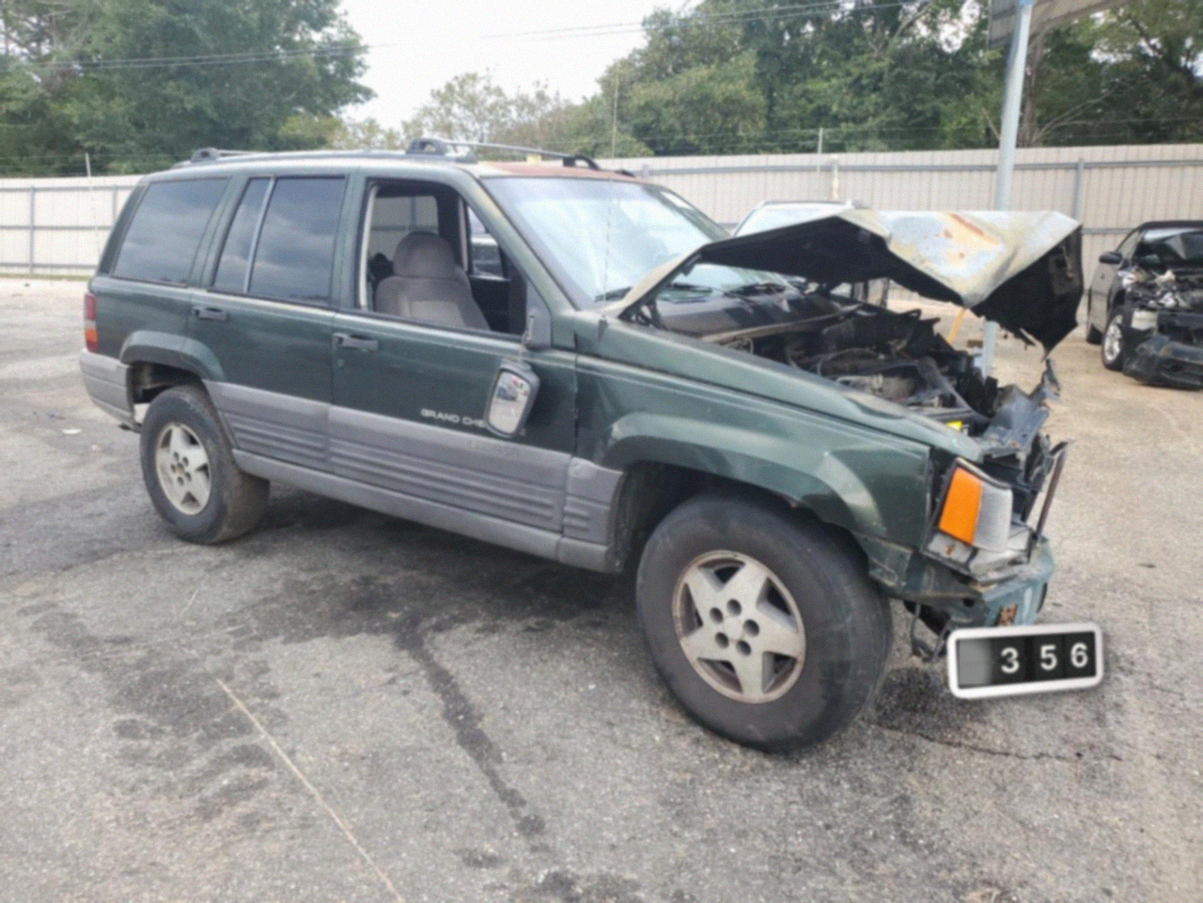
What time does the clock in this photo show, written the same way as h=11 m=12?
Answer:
h=3 m=56
